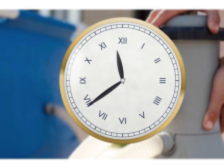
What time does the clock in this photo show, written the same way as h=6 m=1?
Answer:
h=11 m=39
